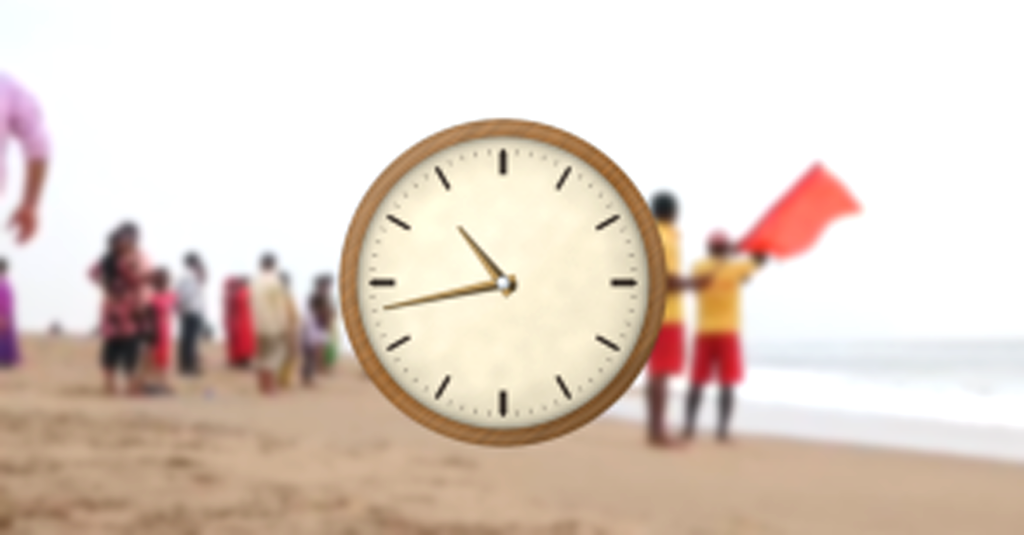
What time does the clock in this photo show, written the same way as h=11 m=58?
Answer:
h=10 m=43
